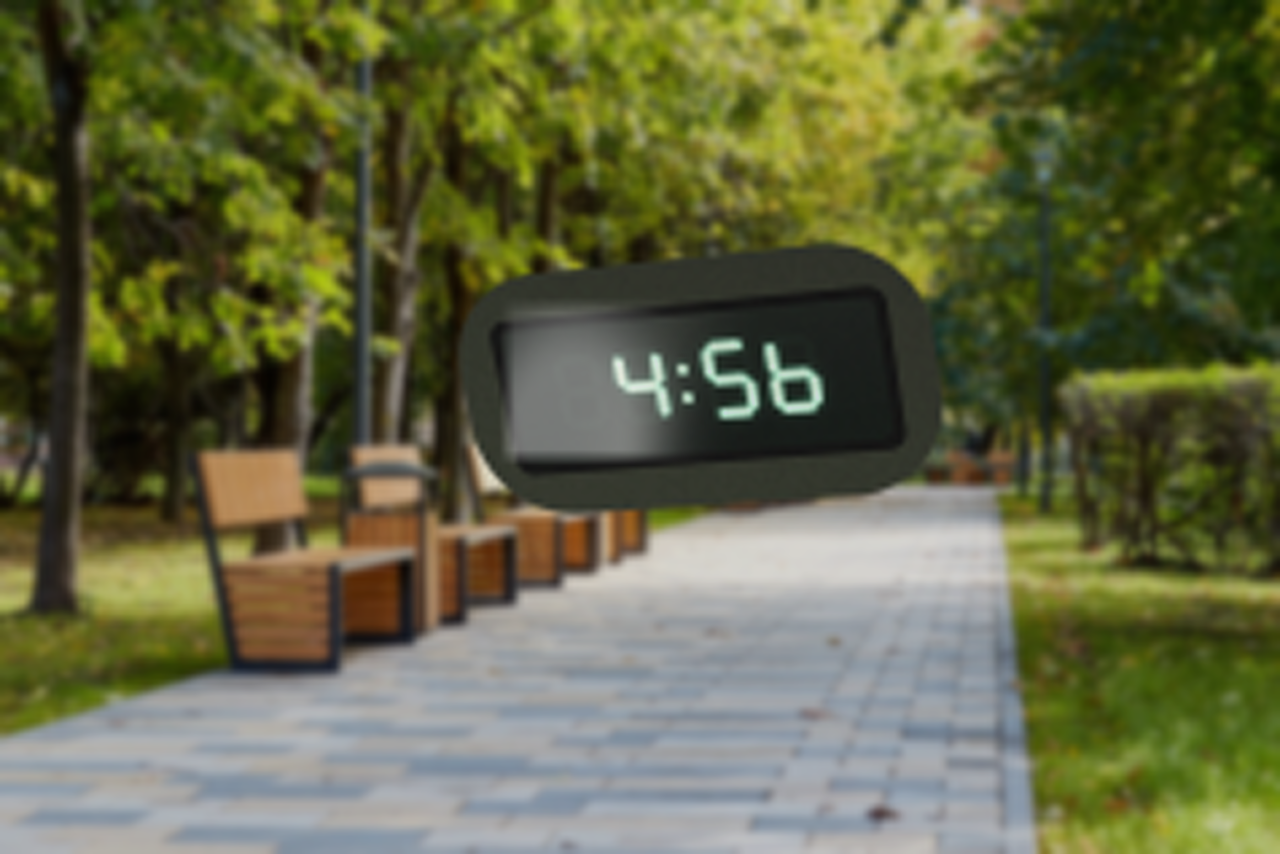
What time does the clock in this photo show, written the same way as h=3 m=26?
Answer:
h=4 m=56
